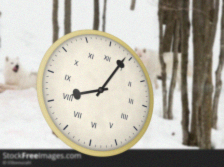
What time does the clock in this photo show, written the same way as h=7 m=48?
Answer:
h=8 m=4
